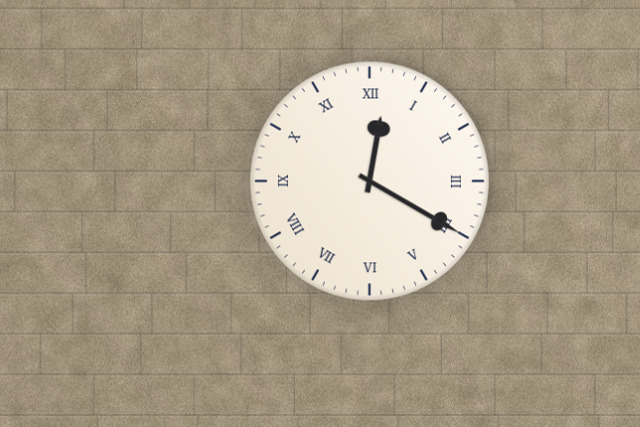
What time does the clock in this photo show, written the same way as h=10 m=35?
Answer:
h=12 m=20
